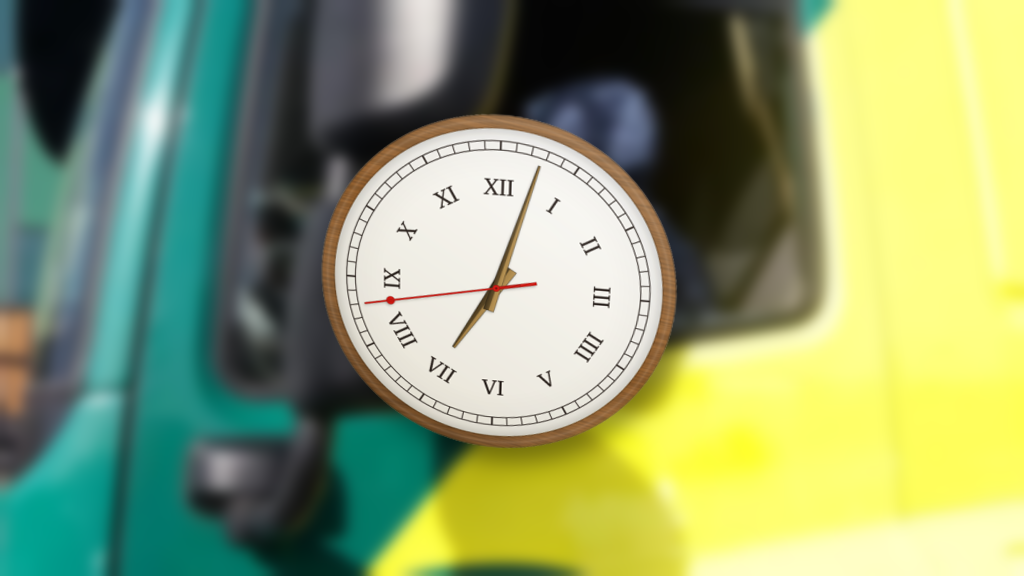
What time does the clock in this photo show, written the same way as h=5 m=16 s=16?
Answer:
h=7 m=2 s=43
